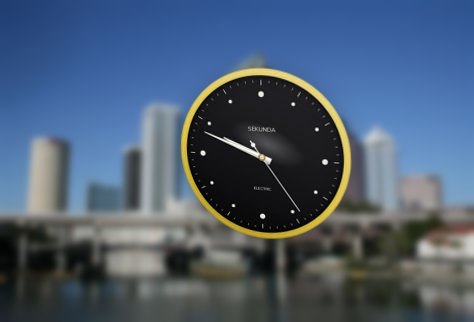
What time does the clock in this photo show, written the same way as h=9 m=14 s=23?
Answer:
h=9 m=48 s=24
